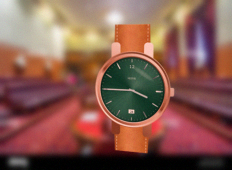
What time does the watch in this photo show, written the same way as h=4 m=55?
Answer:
h=3 m=45
